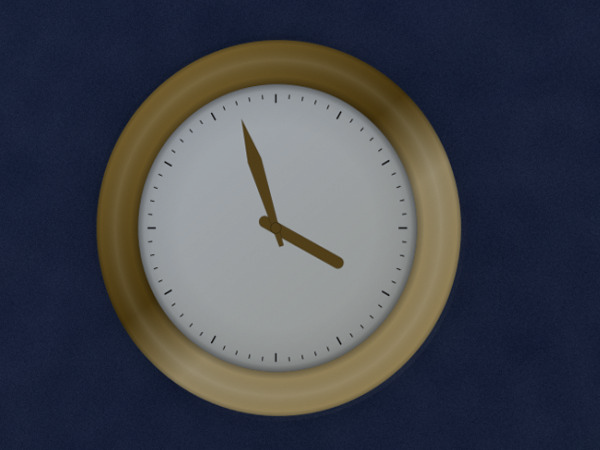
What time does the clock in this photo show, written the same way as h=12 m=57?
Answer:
h=3 m=57
